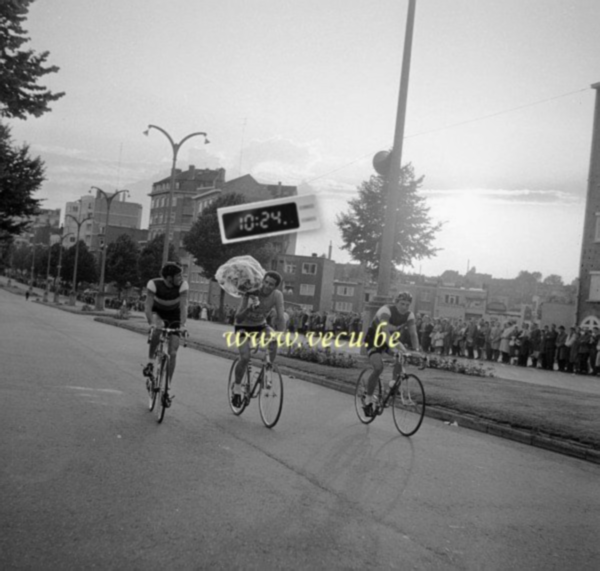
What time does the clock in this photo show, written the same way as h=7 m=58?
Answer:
h=10 m=24
